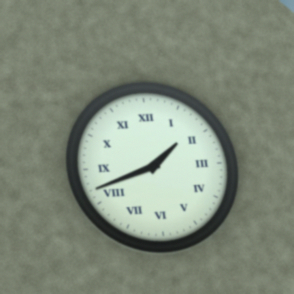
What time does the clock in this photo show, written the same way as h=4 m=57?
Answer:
h=1 m=42
